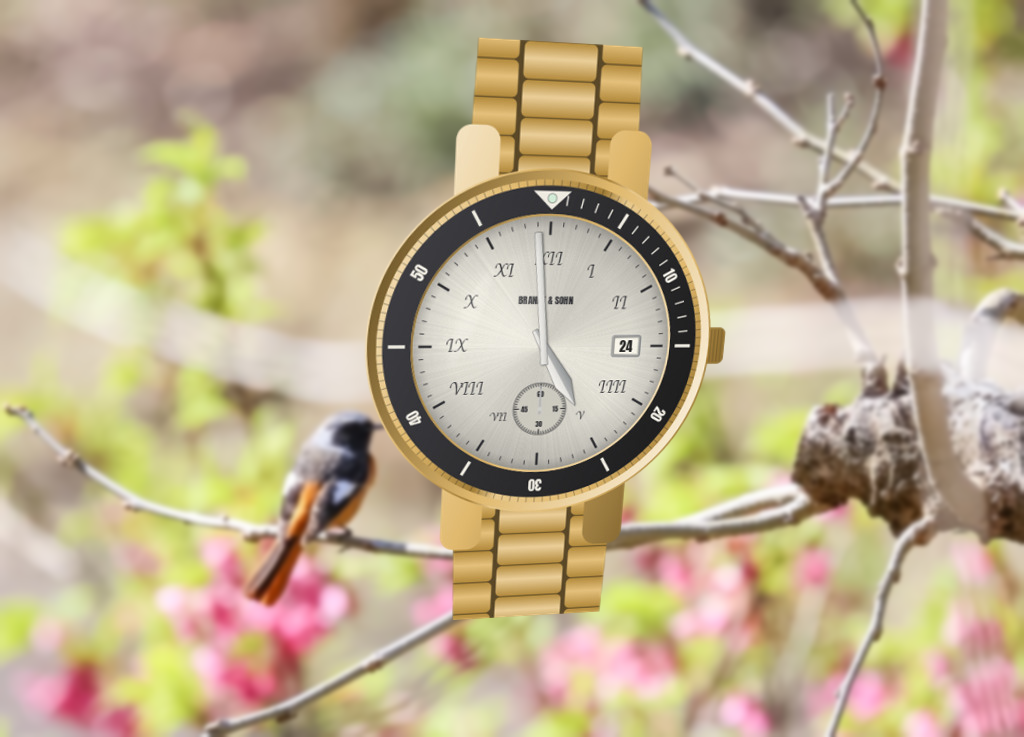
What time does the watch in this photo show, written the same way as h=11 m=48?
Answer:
h=4 m=59
